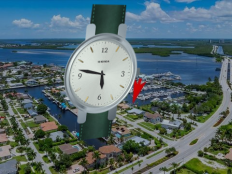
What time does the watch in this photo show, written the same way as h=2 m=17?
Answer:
h=5 m=47
